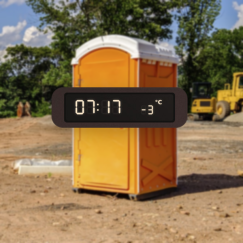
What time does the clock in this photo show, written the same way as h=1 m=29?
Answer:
h=7 m=17
